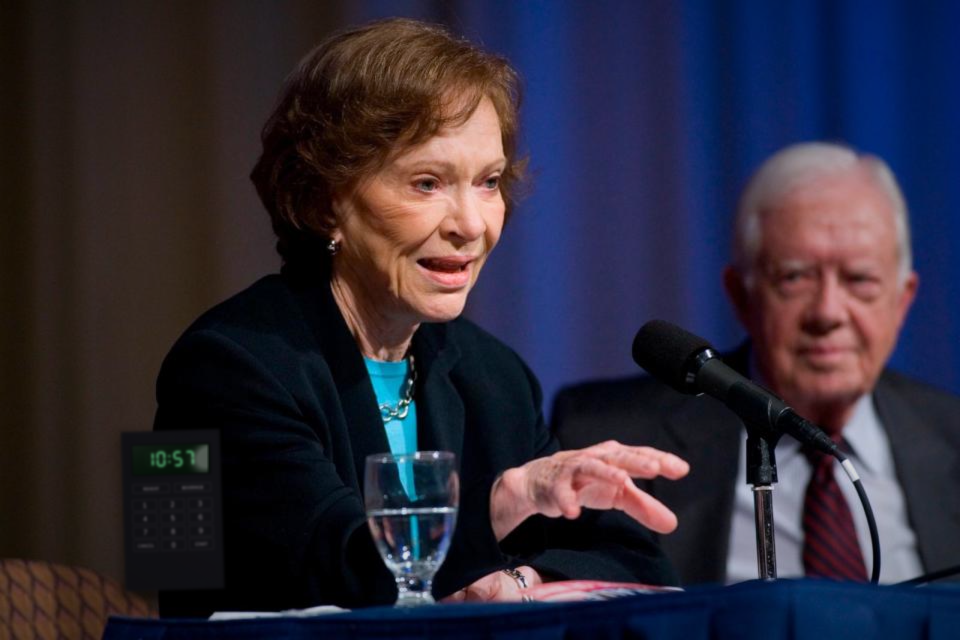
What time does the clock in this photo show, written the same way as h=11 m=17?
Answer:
h=10 m=57
